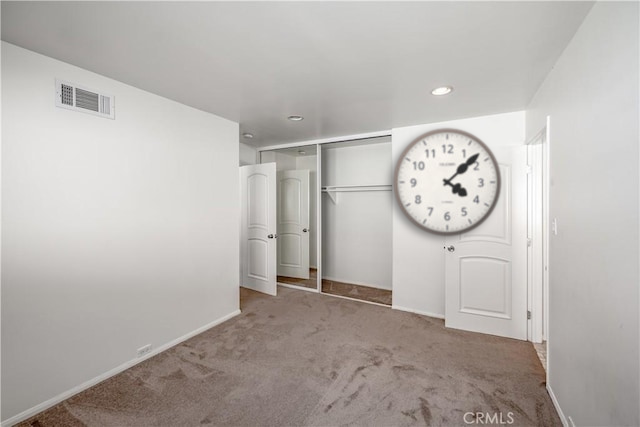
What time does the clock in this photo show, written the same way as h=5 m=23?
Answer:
h=4 m=8
